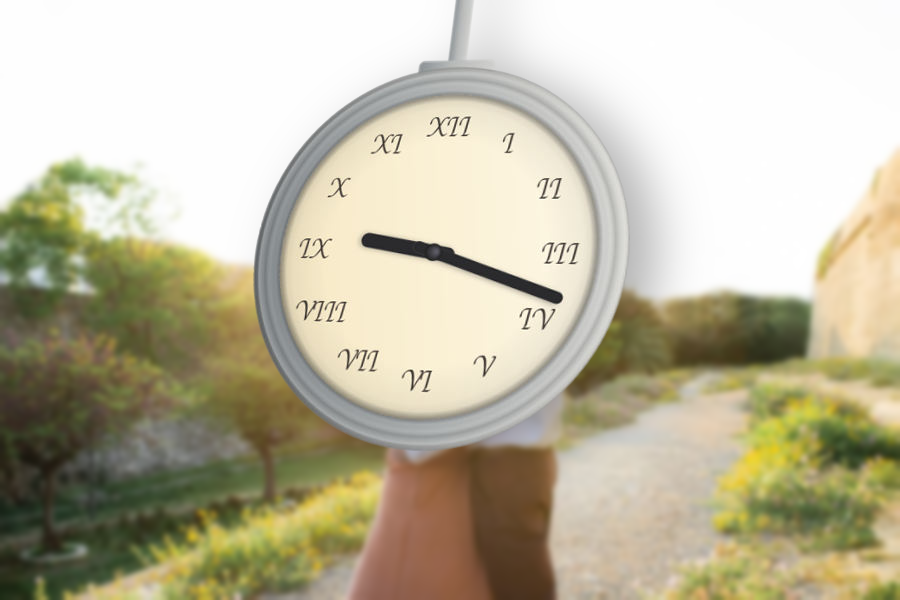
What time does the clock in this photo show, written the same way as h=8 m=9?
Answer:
h=9 m=18
